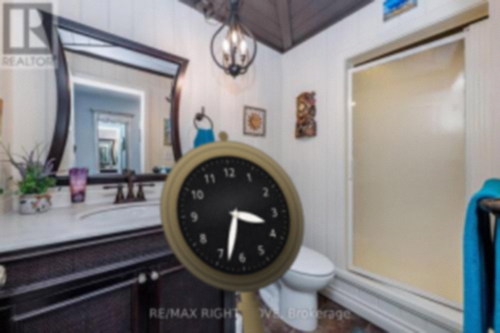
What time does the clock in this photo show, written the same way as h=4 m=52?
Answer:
h=3 m=33
